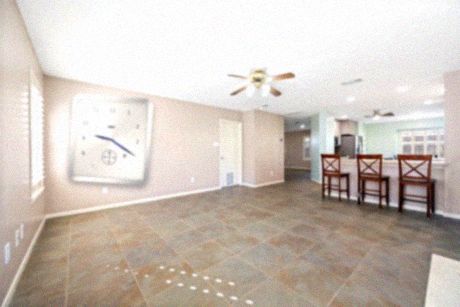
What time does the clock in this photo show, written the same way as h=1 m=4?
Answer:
h=9 m=20
